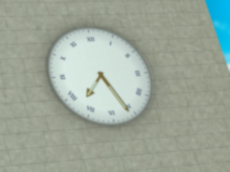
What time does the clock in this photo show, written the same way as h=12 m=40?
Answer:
h=7 m=26
